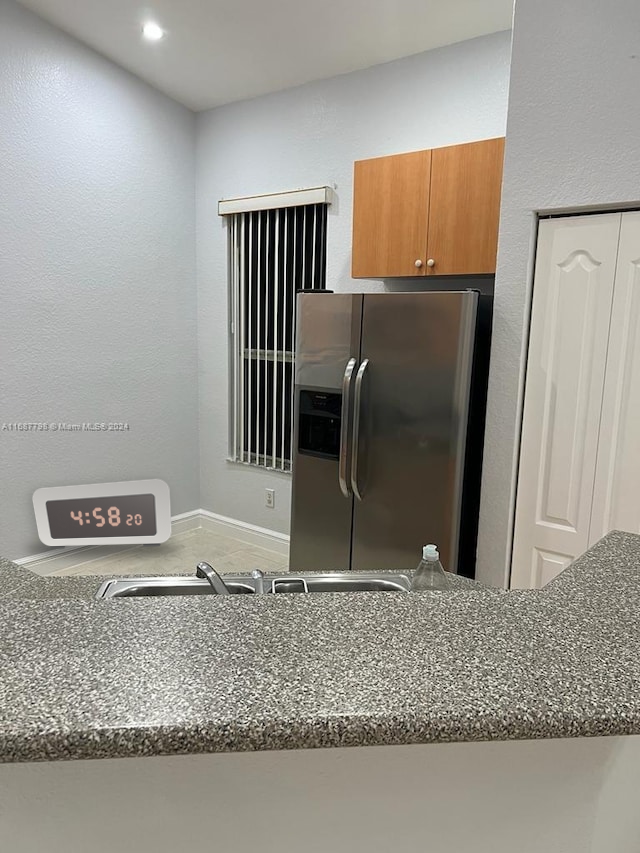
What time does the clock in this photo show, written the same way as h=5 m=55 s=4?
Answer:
h=4 m=58 s=20
